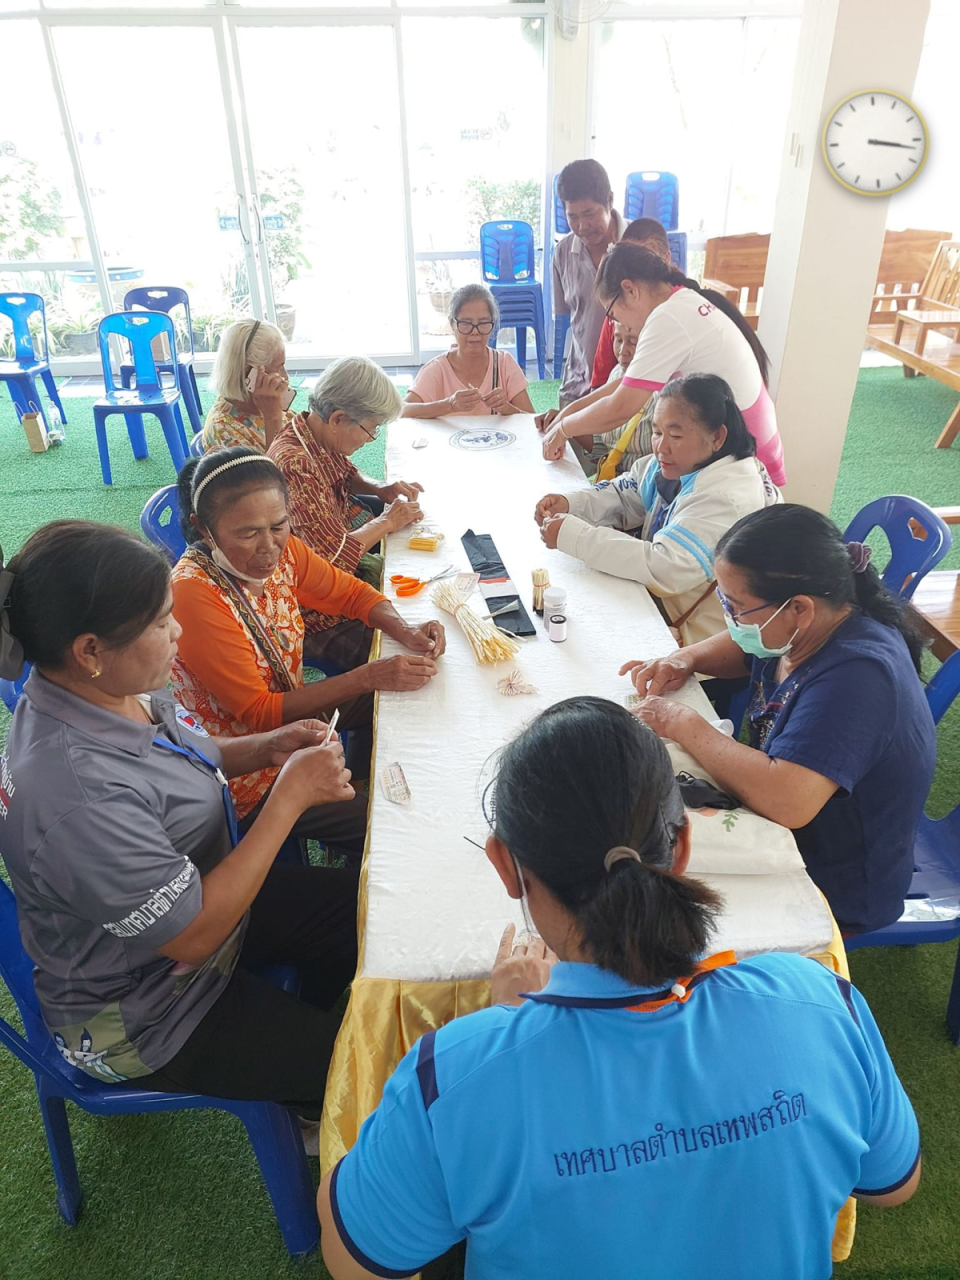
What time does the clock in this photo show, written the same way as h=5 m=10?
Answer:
h=3 m=17
